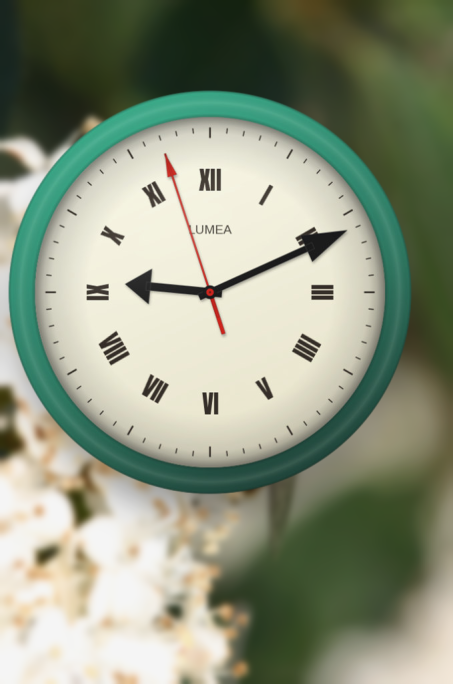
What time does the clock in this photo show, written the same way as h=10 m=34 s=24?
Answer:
h=9 m=10 s=57
